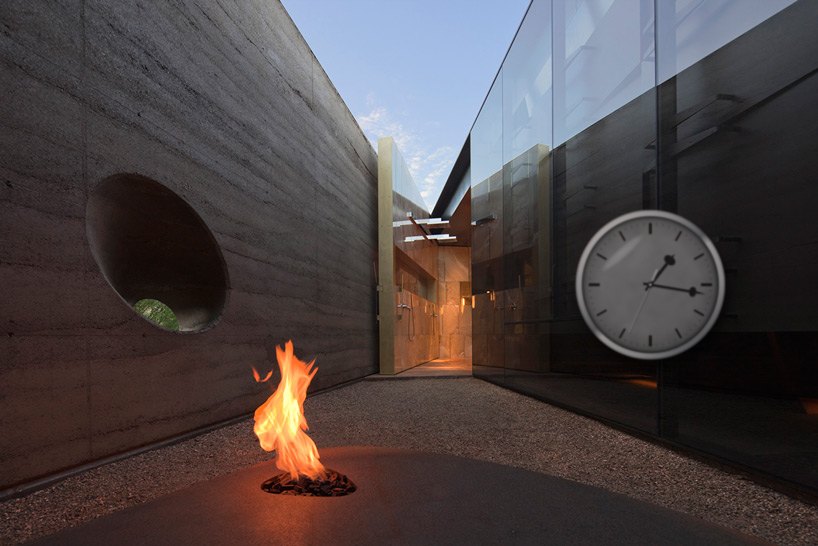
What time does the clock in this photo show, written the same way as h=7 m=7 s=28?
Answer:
h=1 m=16 s=34
